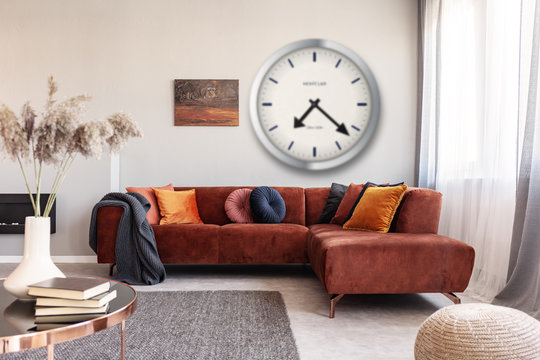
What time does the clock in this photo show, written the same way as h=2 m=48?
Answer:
h=7 m=22
